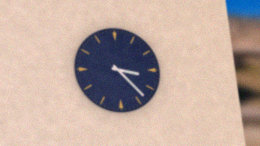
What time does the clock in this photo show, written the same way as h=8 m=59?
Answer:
h=3 m=23
